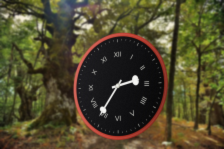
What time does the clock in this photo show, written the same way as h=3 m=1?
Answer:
h=2 m=36
